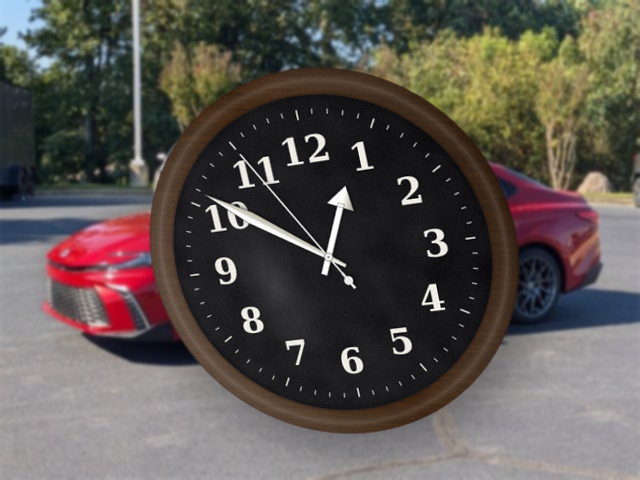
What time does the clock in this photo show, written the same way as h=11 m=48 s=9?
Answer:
h=12 m=50 s=55
